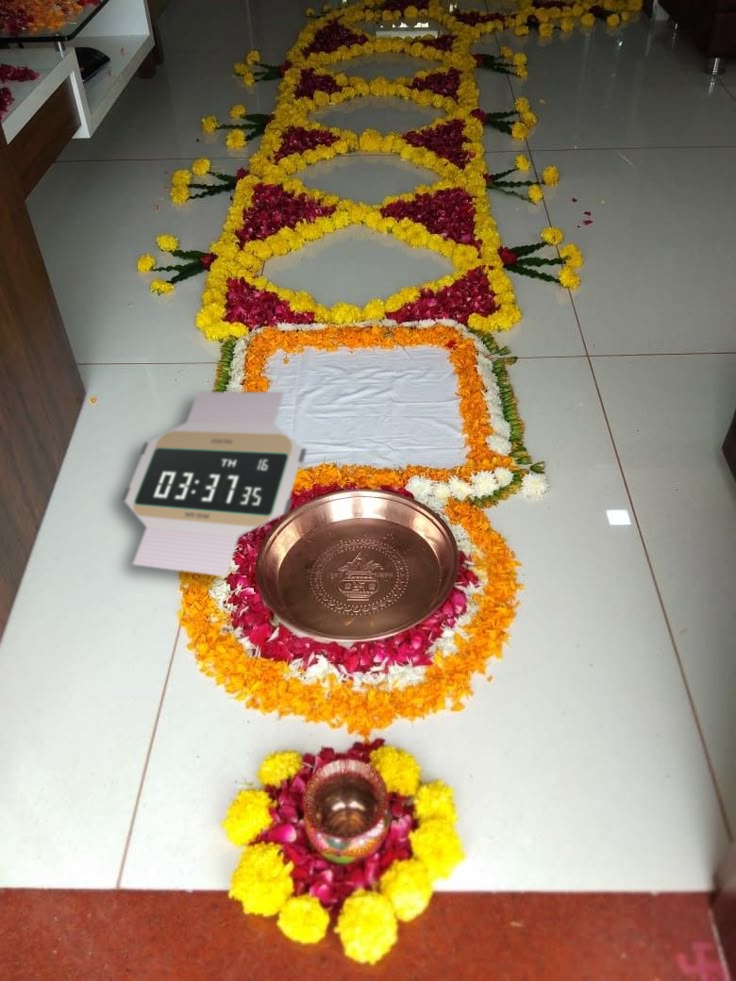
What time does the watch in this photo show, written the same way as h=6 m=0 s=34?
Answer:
h=3 m=37 s=35
